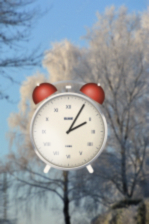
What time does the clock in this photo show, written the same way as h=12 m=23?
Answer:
h=2 m=5
